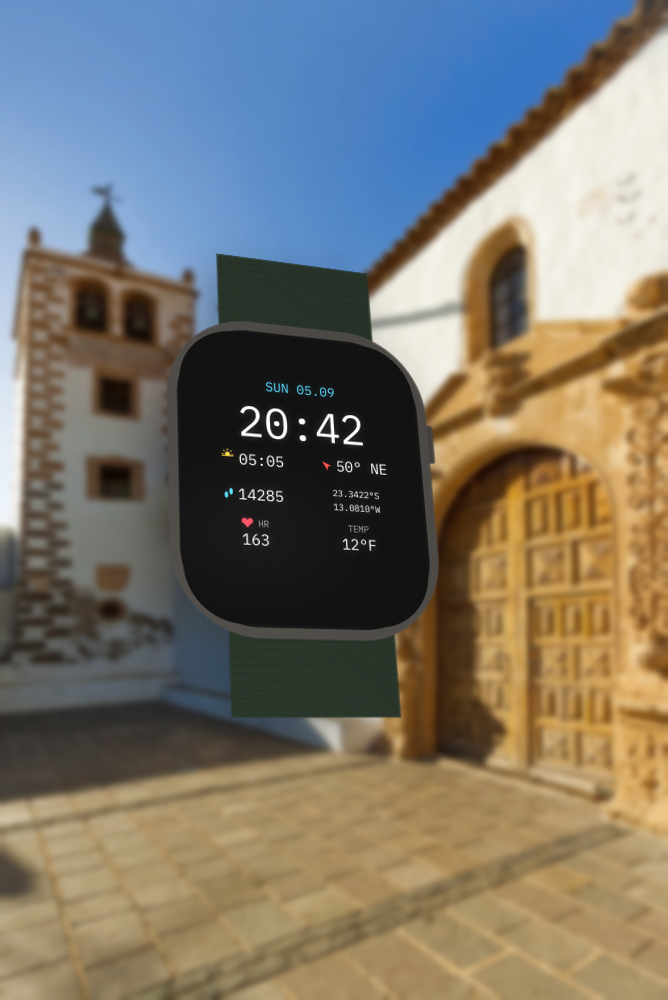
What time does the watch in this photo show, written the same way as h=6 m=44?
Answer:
h=20 m=42
